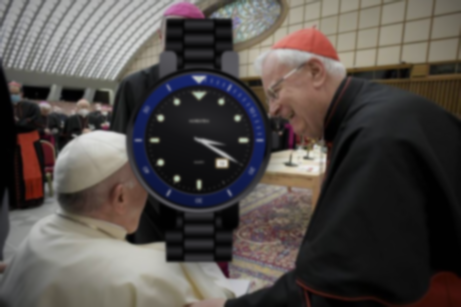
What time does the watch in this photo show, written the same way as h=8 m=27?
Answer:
h=3 m=20
